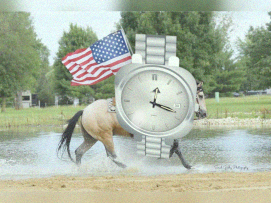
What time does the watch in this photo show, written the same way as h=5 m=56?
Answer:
h=12 m=18
